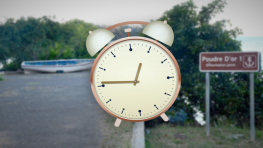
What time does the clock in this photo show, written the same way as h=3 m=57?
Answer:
h=12 m=46
